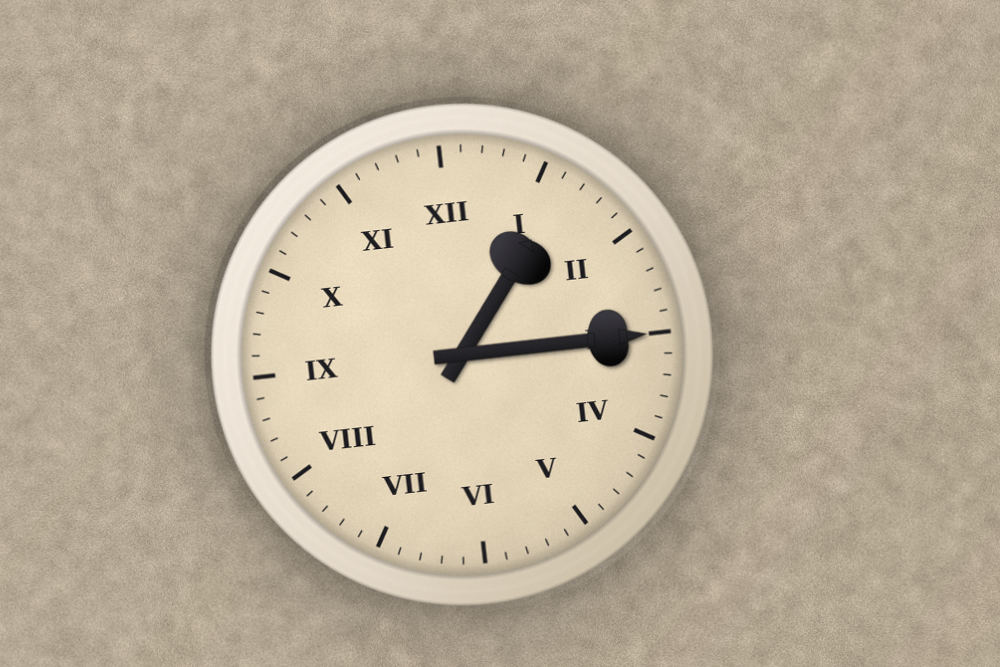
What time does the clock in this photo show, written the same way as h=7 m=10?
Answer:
h=1 m=15
